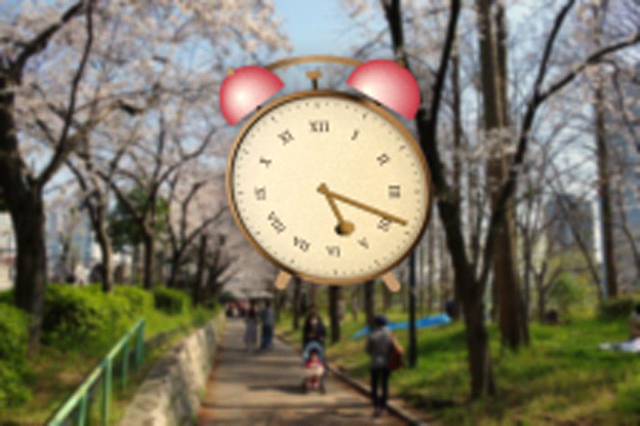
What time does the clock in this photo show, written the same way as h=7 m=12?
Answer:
h=5 m=19
